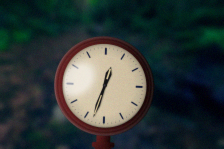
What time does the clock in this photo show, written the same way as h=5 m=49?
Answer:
h=12 m=33
